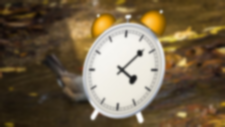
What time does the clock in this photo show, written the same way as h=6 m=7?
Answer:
h=4 m=8
